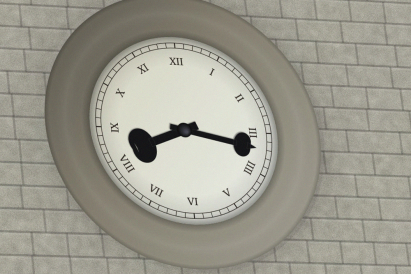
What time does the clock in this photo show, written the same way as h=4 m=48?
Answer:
h=8 m=17
